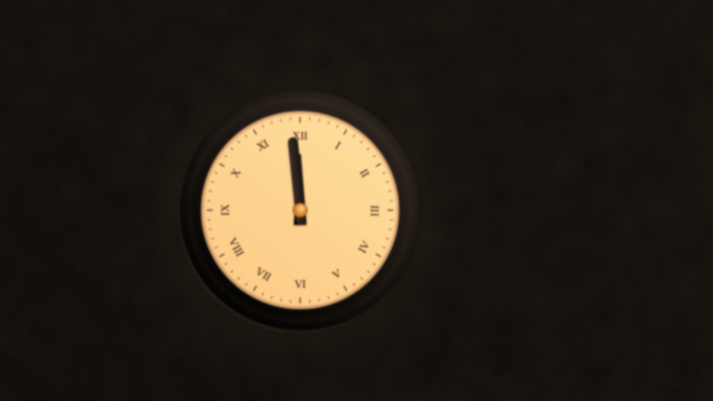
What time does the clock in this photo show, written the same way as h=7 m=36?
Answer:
h=11 m=59
